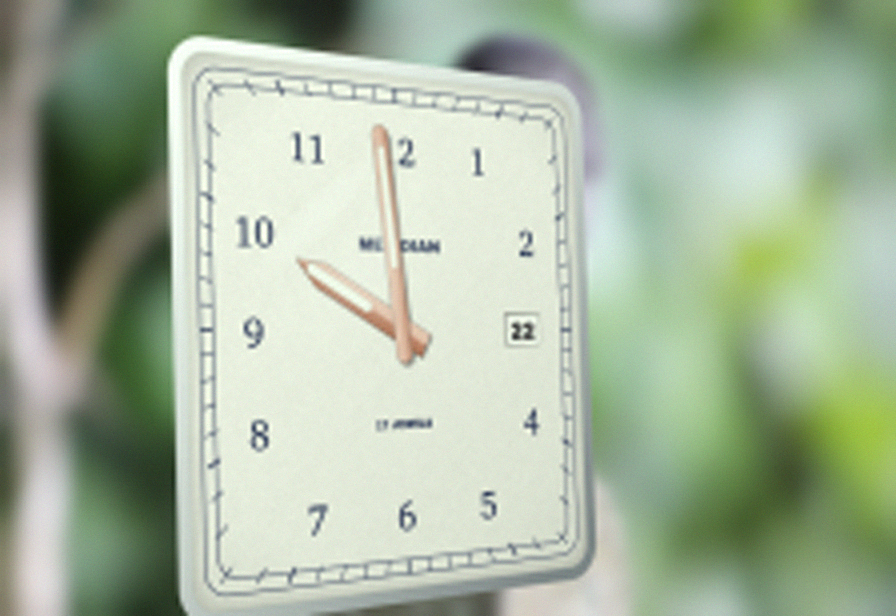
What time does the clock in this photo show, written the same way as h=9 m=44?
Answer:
h=9 m=59
